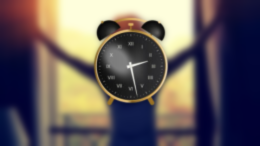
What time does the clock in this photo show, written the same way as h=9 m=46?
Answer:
h=2 m=28
